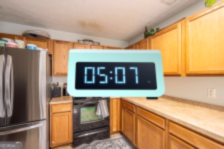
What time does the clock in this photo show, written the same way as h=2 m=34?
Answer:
h=5 m=7
